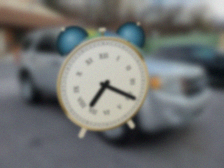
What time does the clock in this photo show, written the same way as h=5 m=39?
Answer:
h=7 m=20
